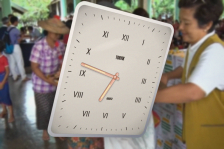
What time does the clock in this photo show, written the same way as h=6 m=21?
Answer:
h=6 m=47
